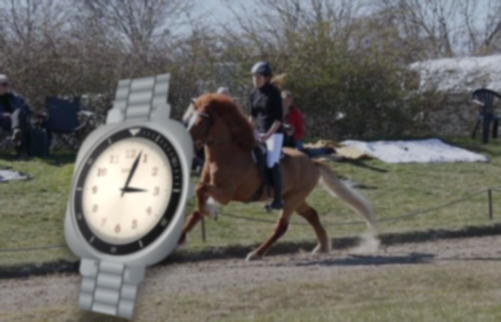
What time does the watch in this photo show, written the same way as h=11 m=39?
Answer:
h=3 m=3
